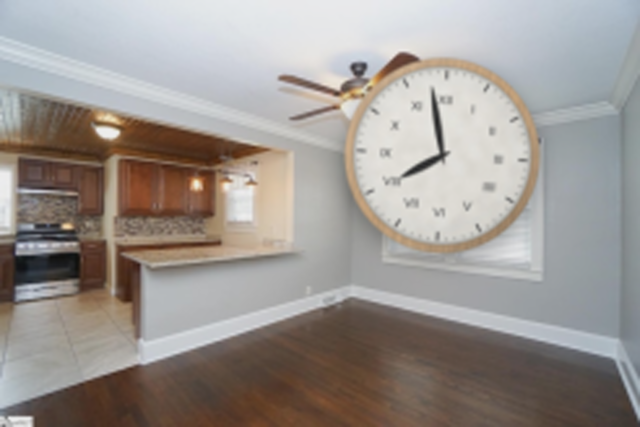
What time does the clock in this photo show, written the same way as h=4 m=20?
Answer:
h=7 m=58
